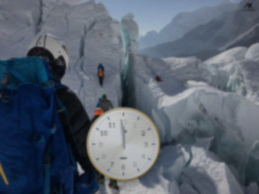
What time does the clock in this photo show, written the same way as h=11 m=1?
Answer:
h=11 m=59
